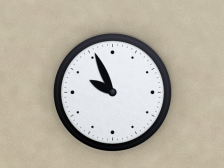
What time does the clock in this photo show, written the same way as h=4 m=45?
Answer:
h=9 m=56
